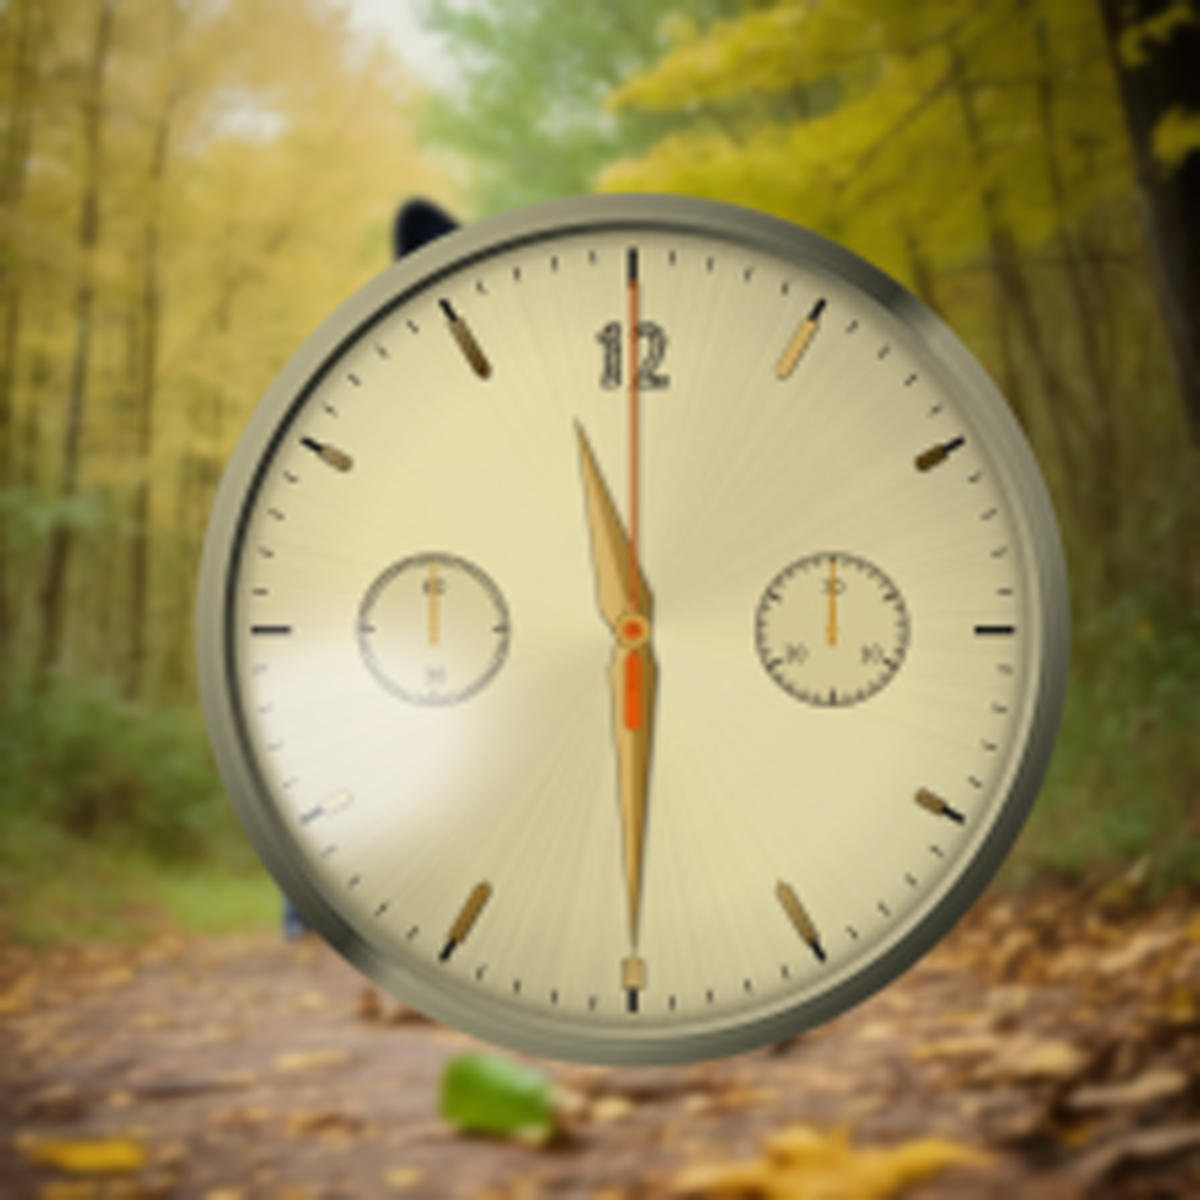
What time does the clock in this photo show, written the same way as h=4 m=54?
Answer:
h=11 m=30
